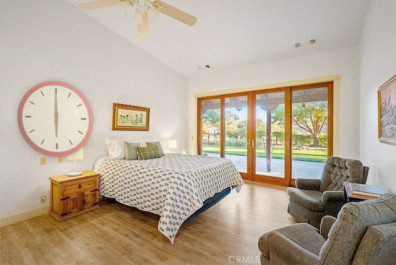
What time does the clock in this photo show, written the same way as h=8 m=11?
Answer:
h=6 m=0
